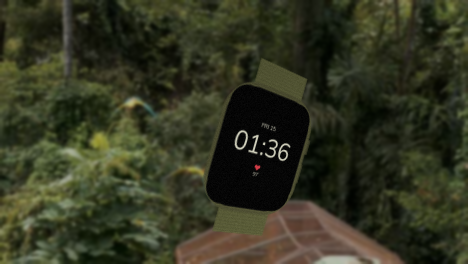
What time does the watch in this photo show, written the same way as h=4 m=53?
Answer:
h=1 m=36
